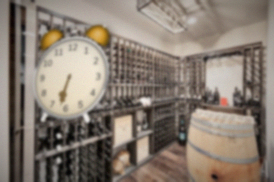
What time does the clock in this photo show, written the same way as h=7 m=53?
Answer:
h=6 m=32
